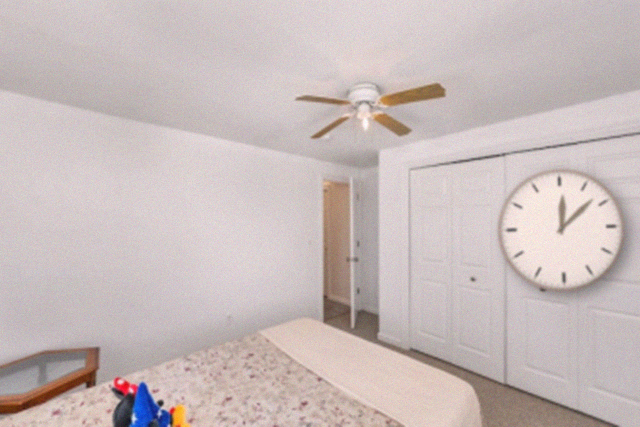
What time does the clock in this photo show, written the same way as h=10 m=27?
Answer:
h=12 m=8
